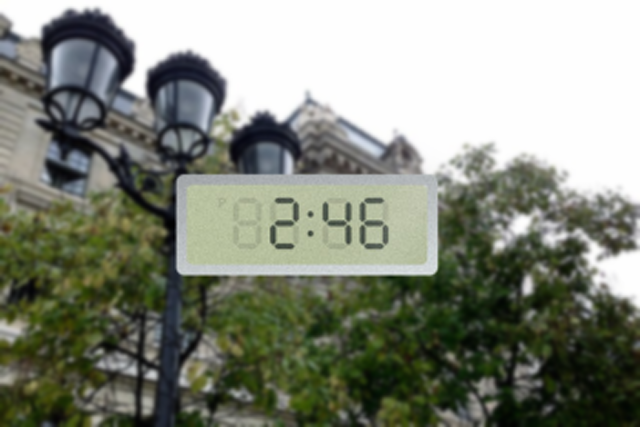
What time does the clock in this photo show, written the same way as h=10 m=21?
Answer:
h=2 m=46
